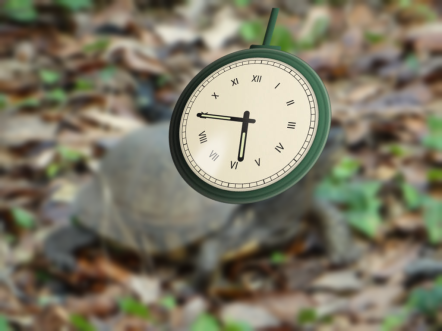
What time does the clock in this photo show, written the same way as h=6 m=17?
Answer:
h=5 m=45
